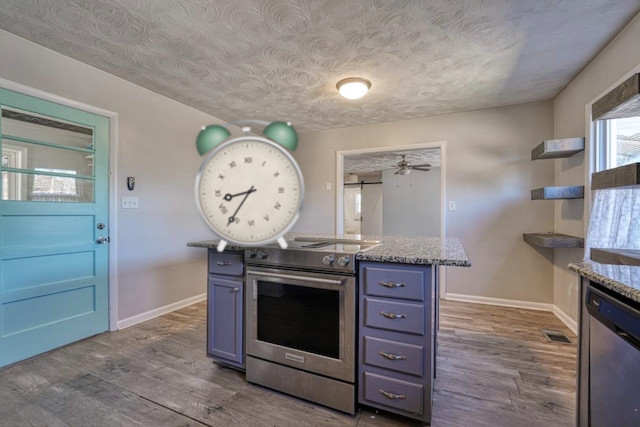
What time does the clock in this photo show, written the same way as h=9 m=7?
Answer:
h=8 m=36
